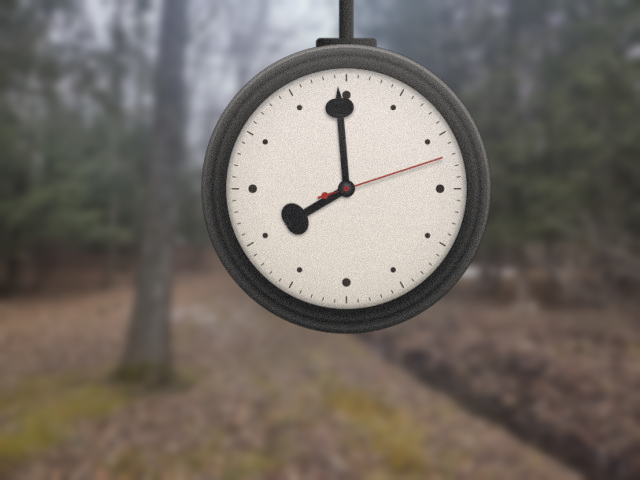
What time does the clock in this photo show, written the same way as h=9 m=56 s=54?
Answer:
h=7 m=59 s=12
